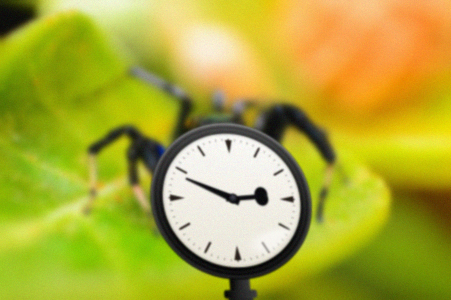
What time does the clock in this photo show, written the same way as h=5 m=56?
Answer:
h=2 m=49
